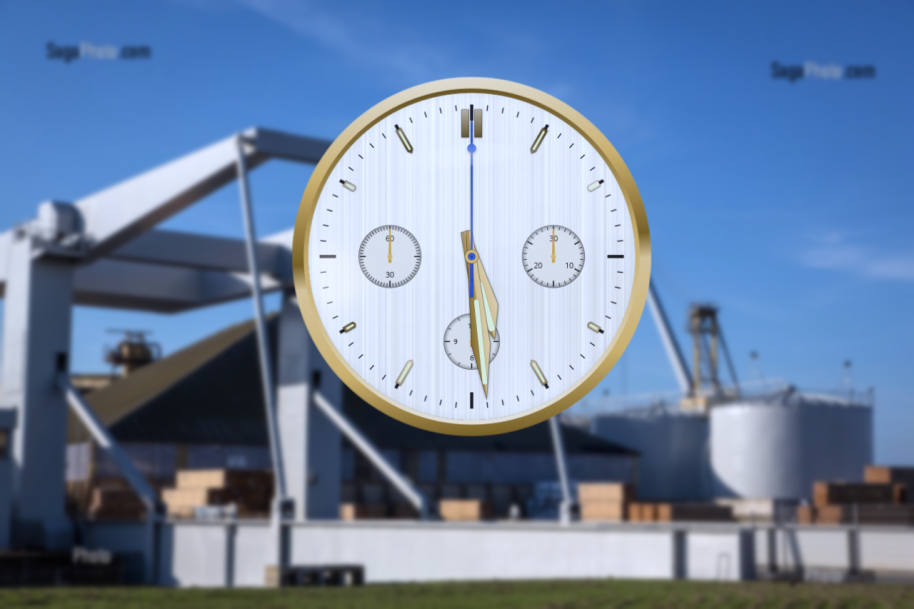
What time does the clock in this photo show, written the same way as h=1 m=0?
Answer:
h=5 m=29
